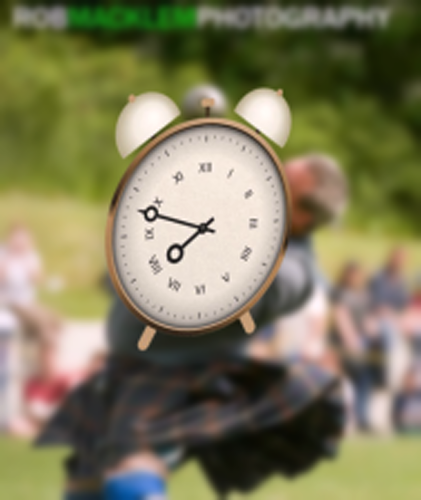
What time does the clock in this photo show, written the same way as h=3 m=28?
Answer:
h=7 m=48
